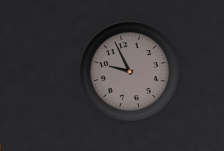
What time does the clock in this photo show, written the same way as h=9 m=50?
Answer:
h=9 m=58
